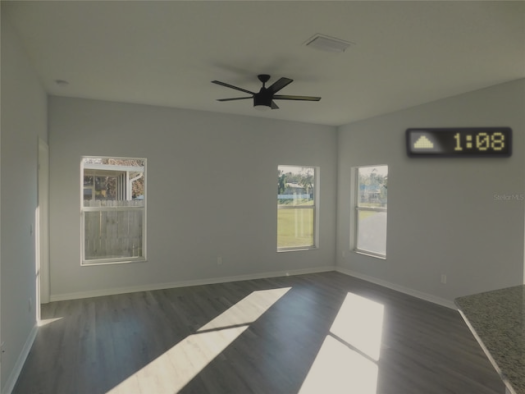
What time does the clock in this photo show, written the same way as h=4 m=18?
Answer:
h=1 m=8
